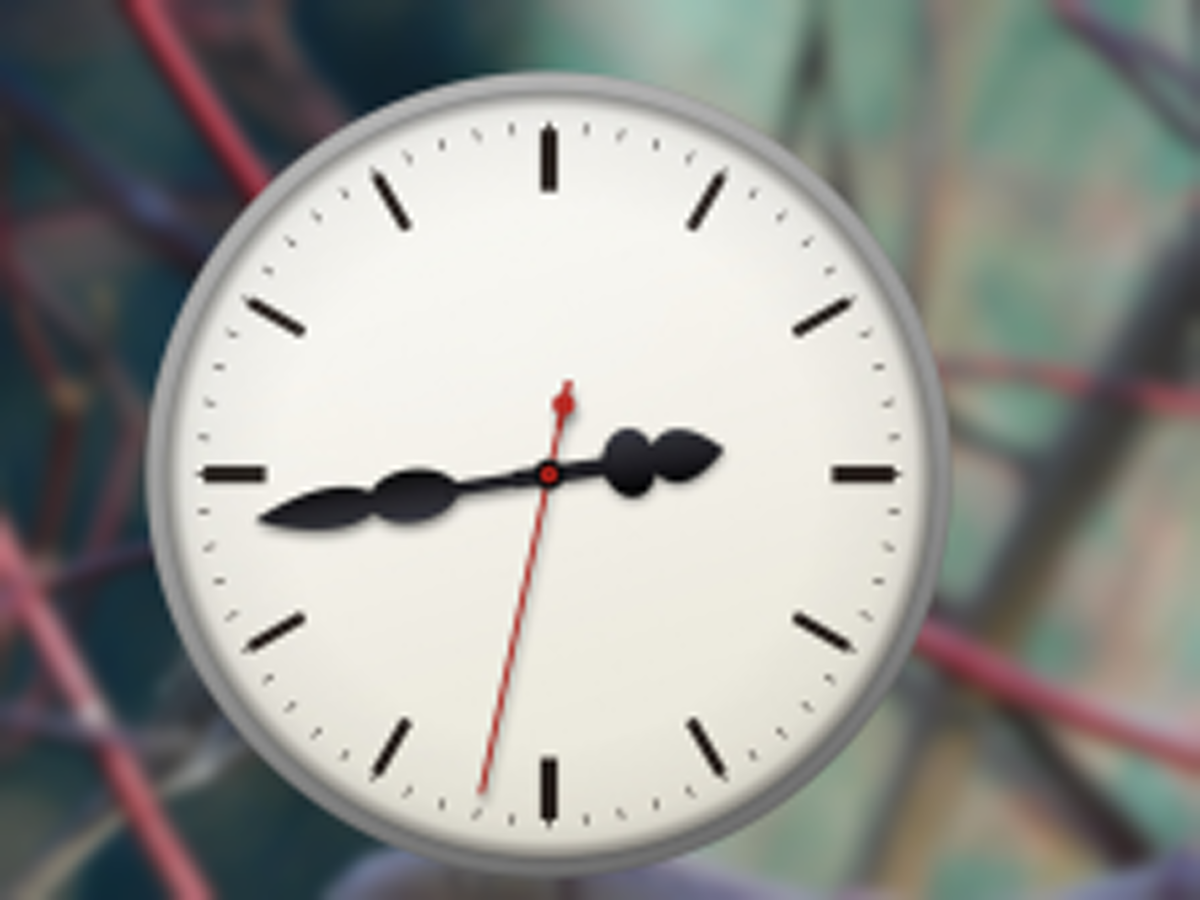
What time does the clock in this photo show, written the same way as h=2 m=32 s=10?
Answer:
h=2 m=43 s=32
